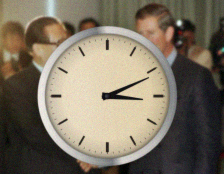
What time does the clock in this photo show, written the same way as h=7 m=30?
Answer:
h=3 m=11
